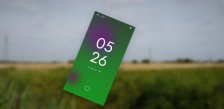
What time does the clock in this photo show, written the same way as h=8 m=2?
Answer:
h=5 m=26
